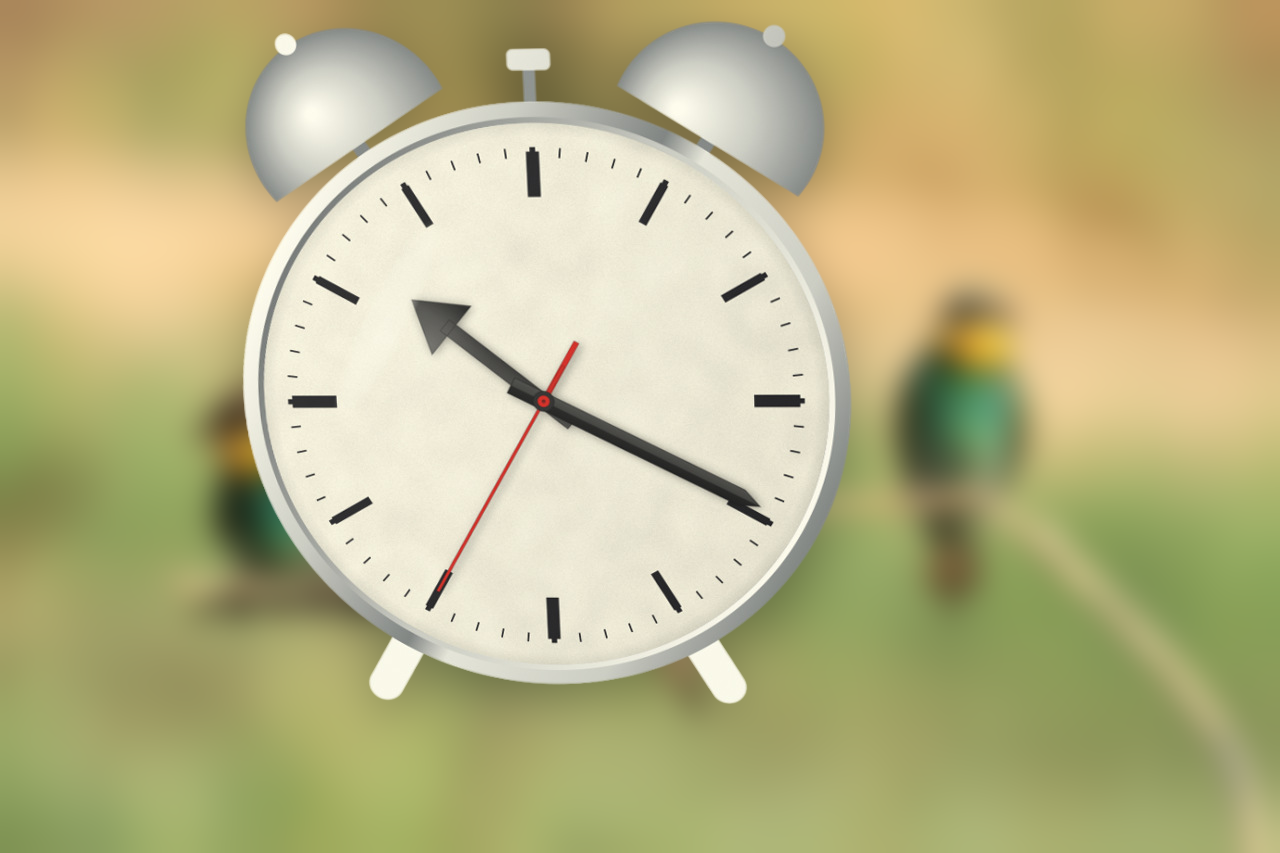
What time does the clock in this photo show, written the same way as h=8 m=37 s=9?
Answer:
h=10 m=19 s=35
